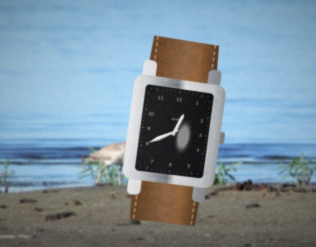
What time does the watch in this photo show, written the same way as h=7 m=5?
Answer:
h=12 m=40
